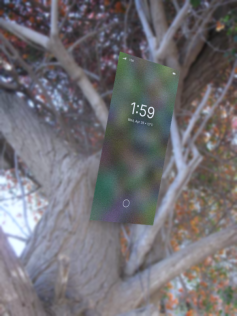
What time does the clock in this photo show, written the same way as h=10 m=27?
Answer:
h=1 m=59
